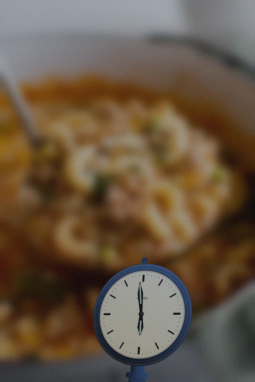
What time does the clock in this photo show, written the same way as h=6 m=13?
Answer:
h=5 m=59
